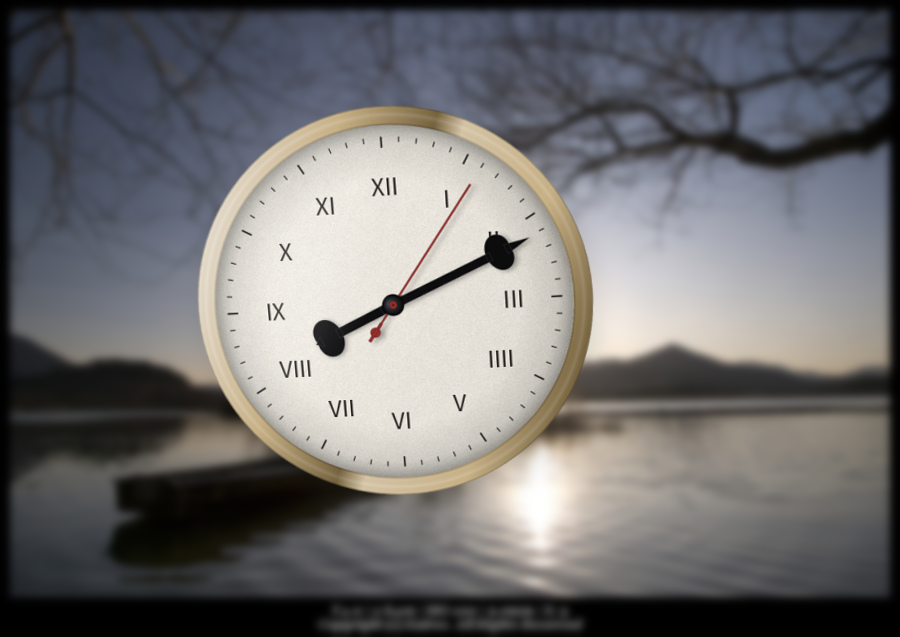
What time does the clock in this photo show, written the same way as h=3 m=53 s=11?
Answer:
h=8 m=11 s=6
